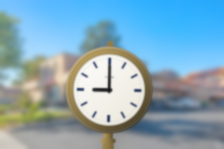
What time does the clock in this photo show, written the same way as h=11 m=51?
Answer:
h=9 m=0
